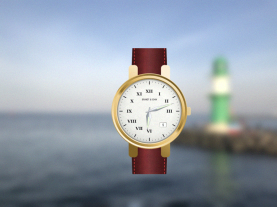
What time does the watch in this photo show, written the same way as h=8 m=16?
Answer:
h=6 m=12
